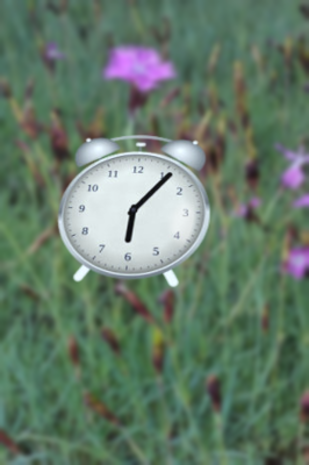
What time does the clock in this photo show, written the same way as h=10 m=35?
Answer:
h=6 m=6
